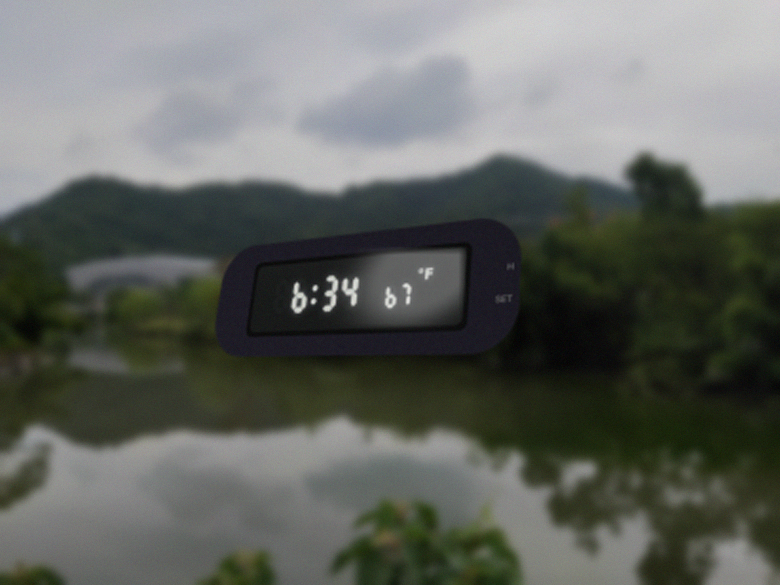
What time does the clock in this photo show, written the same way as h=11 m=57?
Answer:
h=6 m=34
